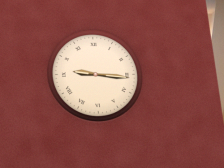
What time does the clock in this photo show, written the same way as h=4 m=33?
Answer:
h=9 m=16
